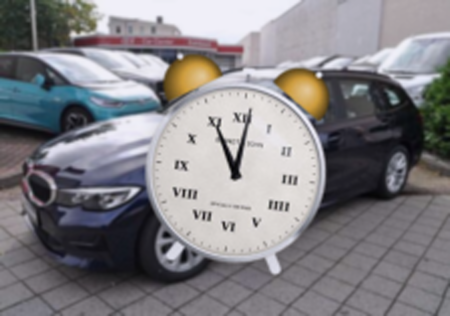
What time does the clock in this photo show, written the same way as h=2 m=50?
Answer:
h=11 m=1
